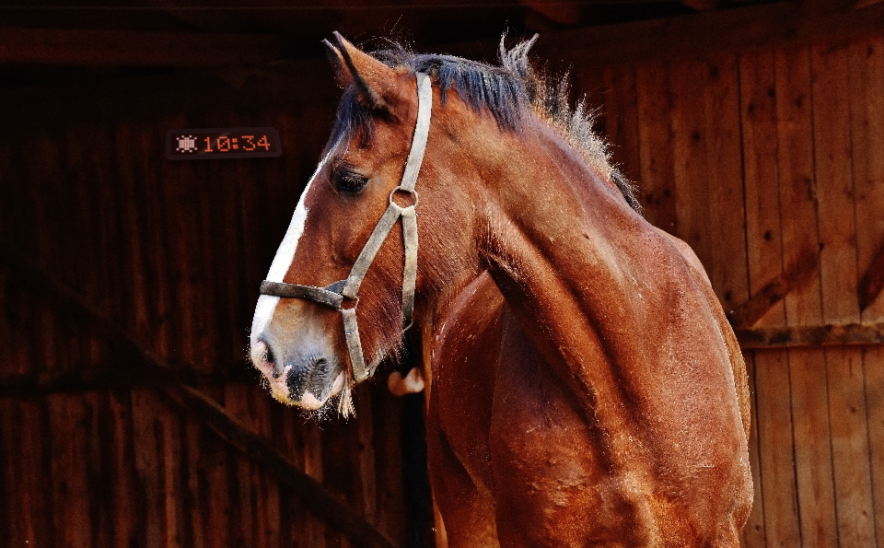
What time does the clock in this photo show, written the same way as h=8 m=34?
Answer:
h=10 m=34
